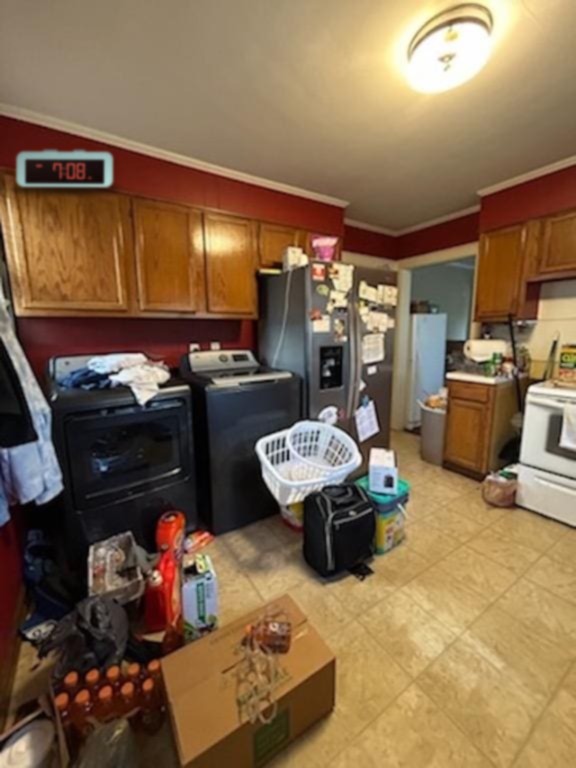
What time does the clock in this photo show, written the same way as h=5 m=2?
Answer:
h=7 m=8
